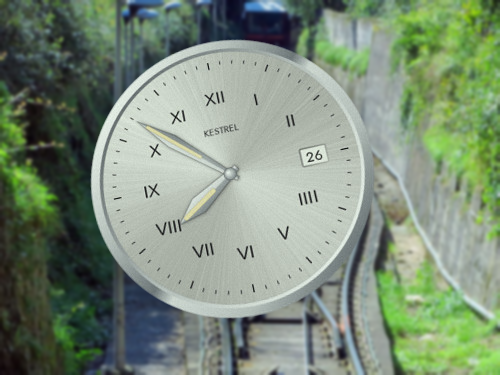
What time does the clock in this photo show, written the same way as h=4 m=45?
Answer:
h=7 m=52
